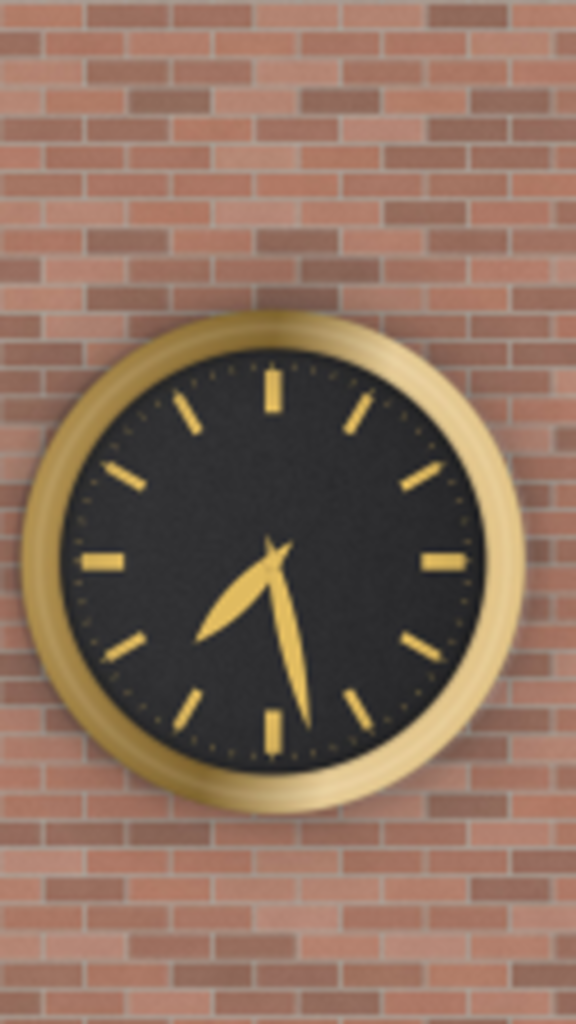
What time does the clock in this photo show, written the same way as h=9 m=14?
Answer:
h=7 m=28
